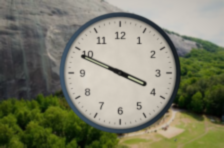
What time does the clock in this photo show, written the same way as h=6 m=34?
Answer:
h=3 m=49
